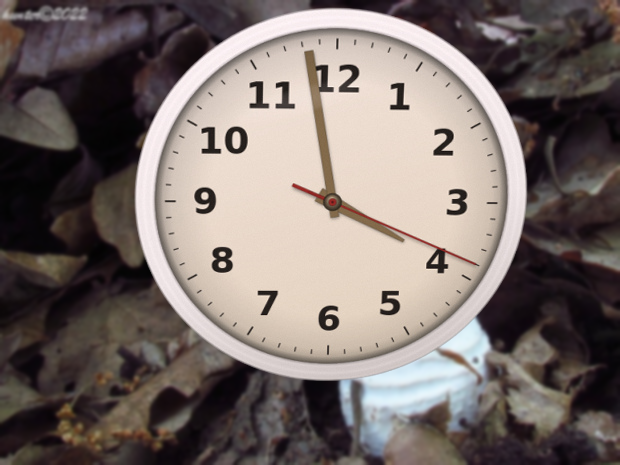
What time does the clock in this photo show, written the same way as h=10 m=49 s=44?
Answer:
h=3 m=58 s=19
